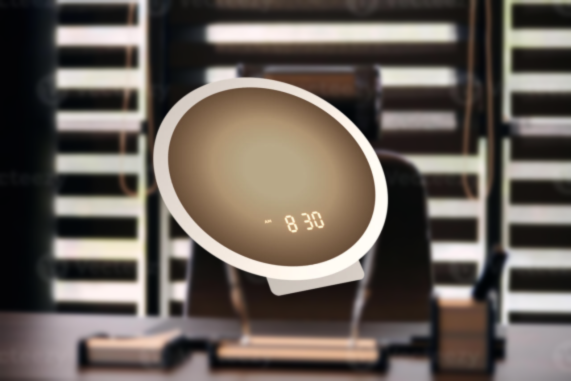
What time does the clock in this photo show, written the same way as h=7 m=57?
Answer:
h=8 m=30
